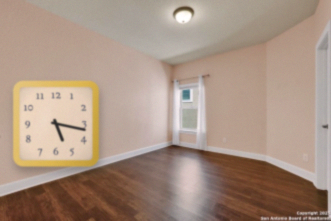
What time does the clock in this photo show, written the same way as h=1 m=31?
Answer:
h=5 m=17
